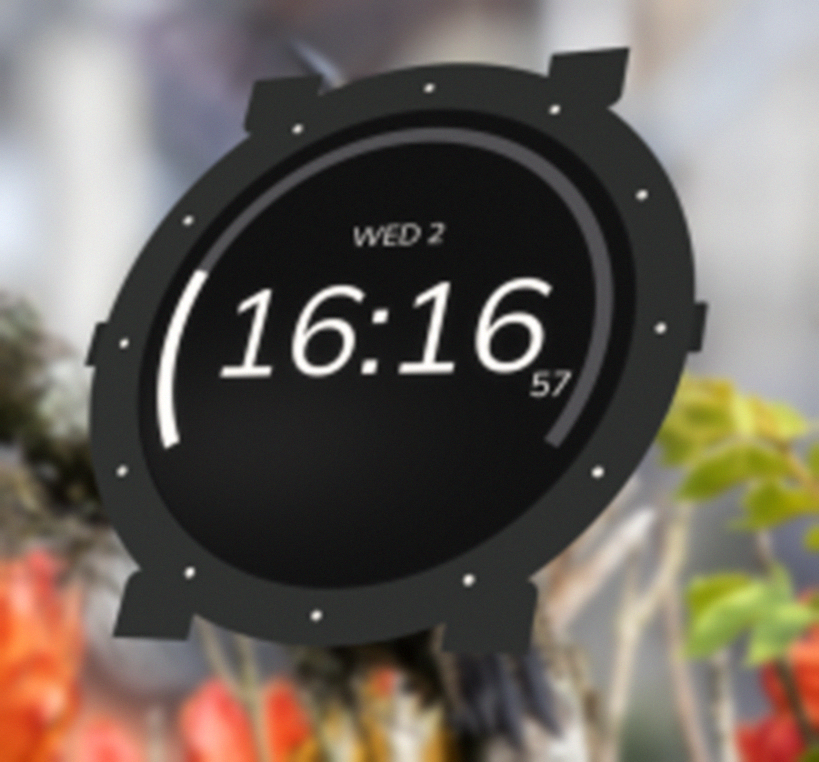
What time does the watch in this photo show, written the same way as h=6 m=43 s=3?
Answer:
h=16 m=16 s=57
